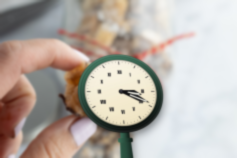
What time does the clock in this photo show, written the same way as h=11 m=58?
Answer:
h=3 m=19
